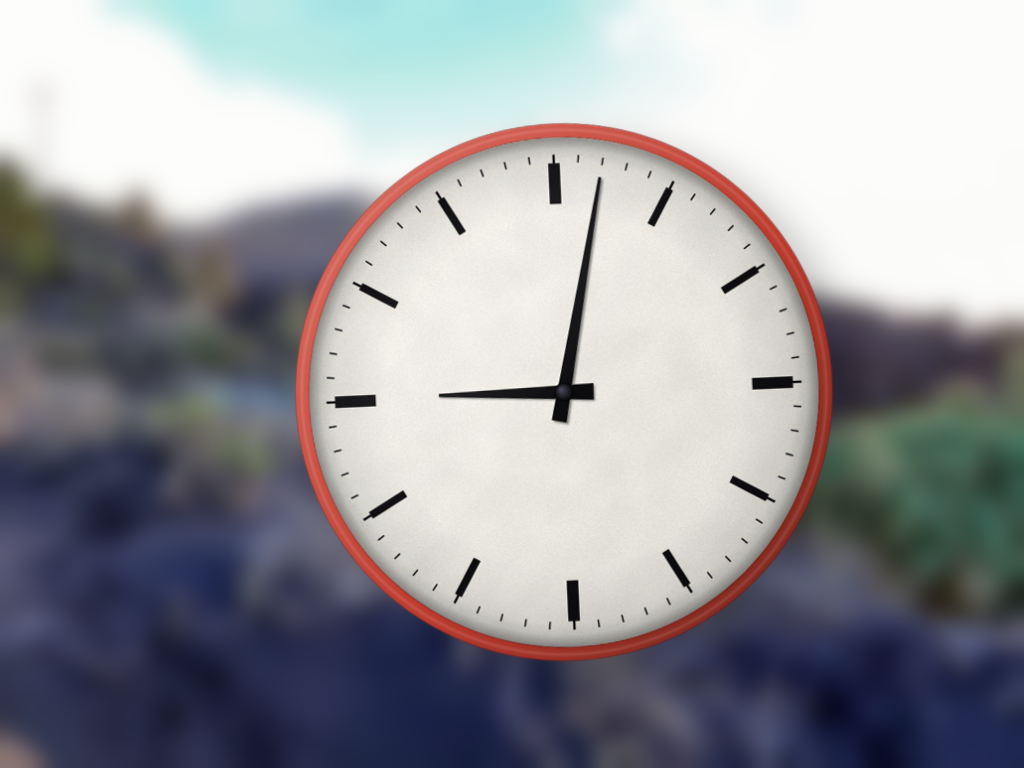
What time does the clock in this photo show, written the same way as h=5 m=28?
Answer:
h=9 m=2
